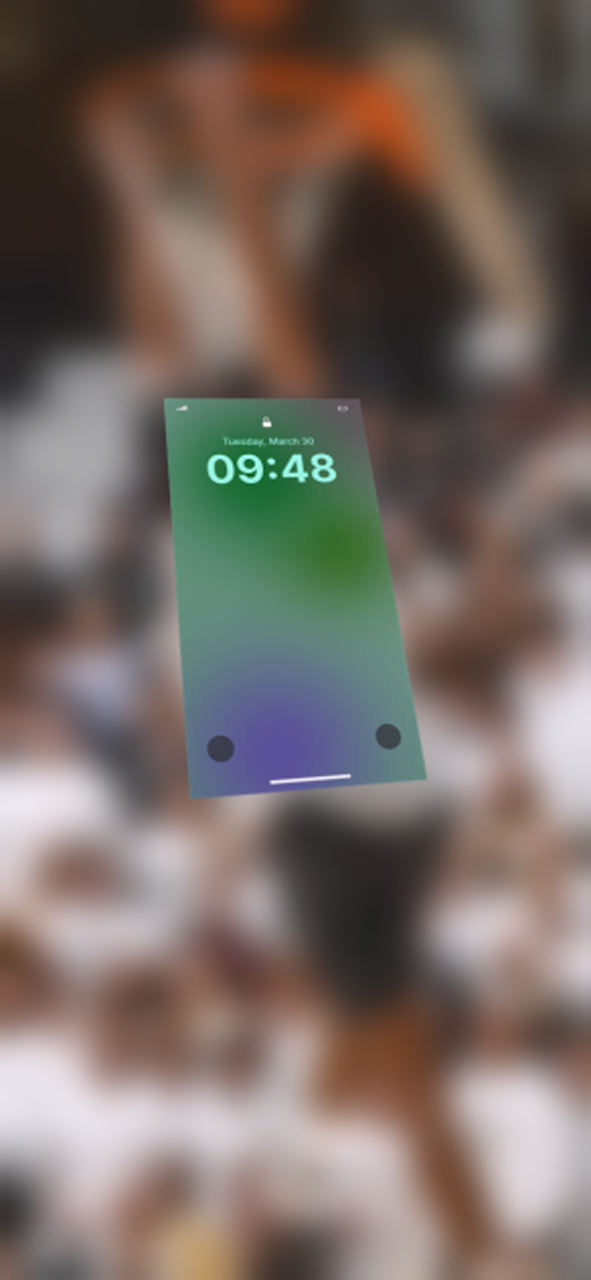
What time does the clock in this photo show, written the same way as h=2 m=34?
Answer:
h=9 m=48
